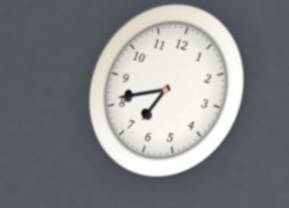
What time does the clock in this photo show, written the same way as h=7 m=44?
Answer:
h=6 m=41
